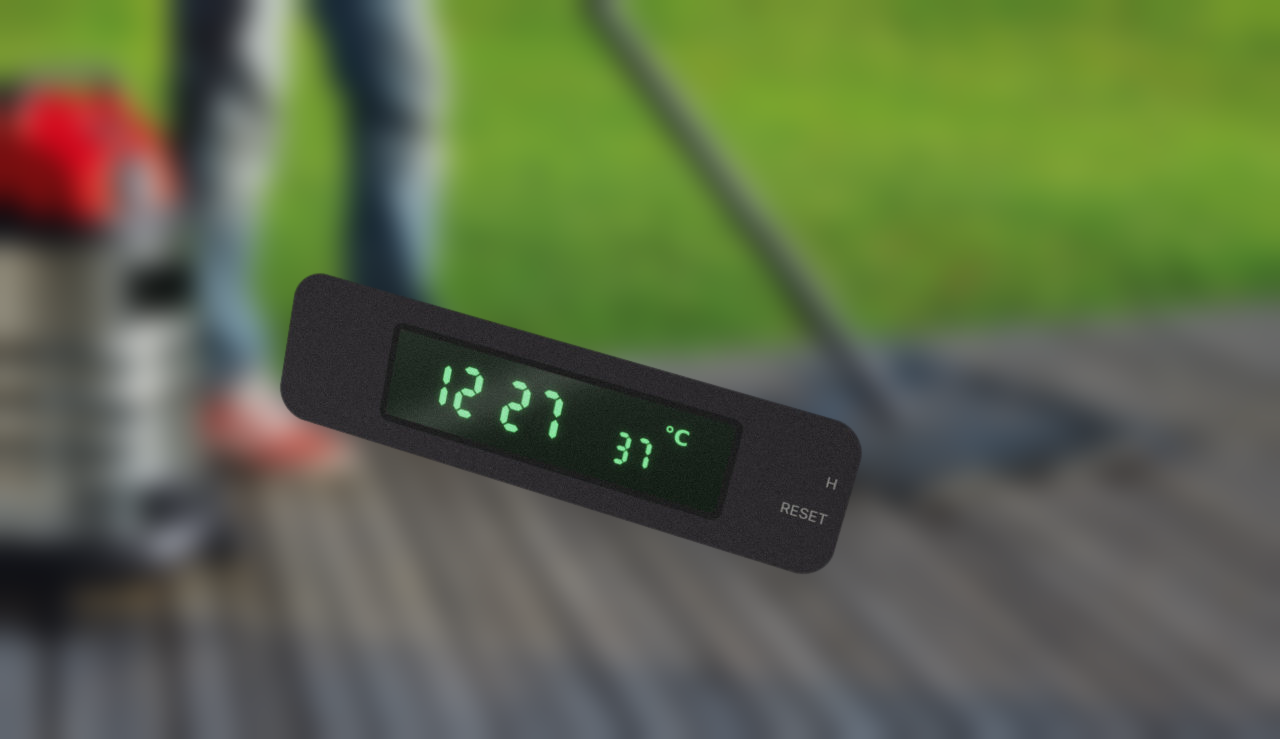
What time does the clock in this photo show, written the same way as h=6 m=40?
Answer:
h=12 m=27
